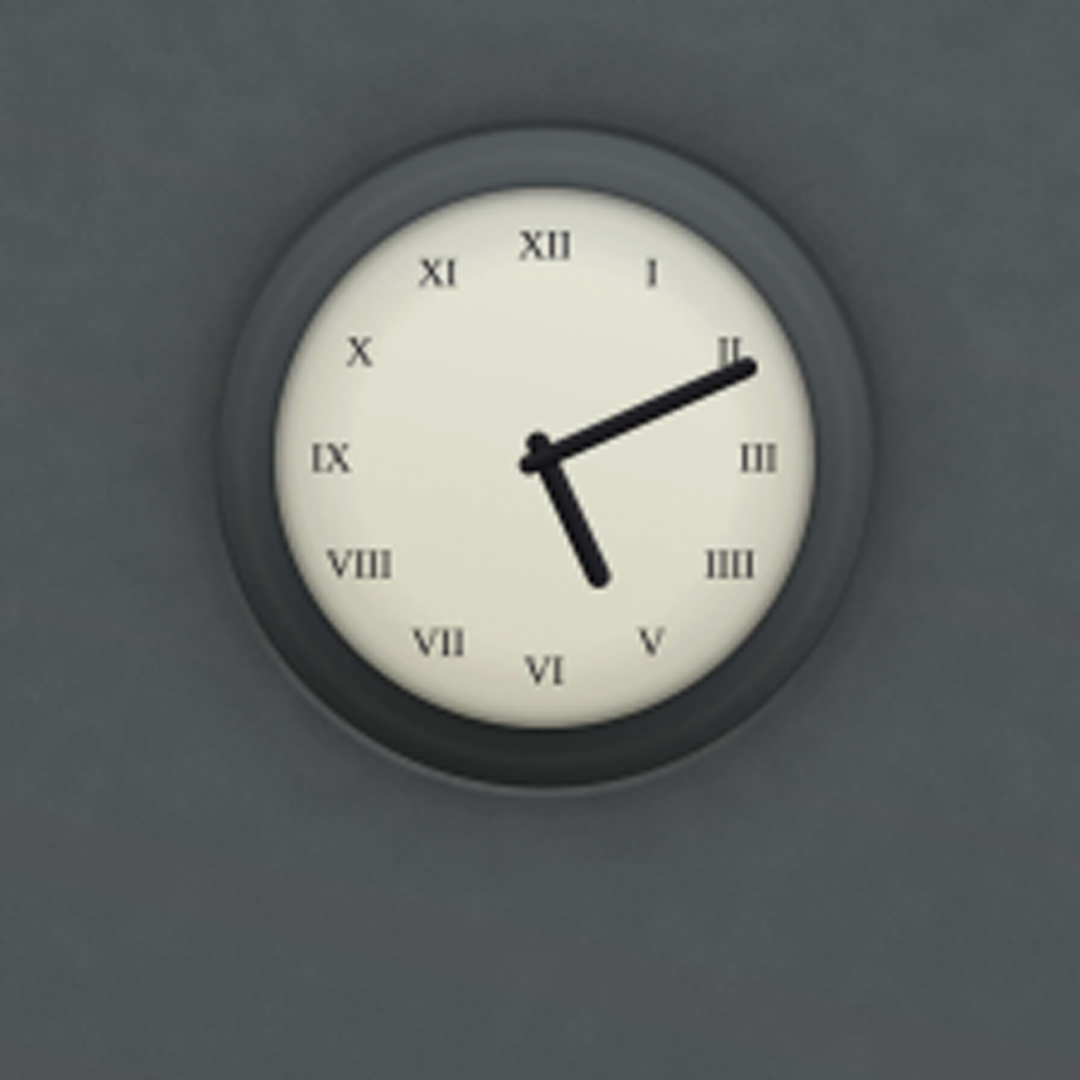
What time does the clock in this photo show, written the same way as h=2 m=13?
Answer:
h=5 m=11
